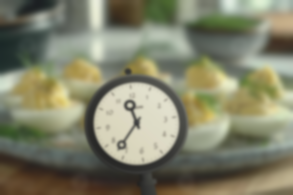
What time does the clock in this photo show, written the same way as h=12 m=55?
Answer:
h=11 m=37
